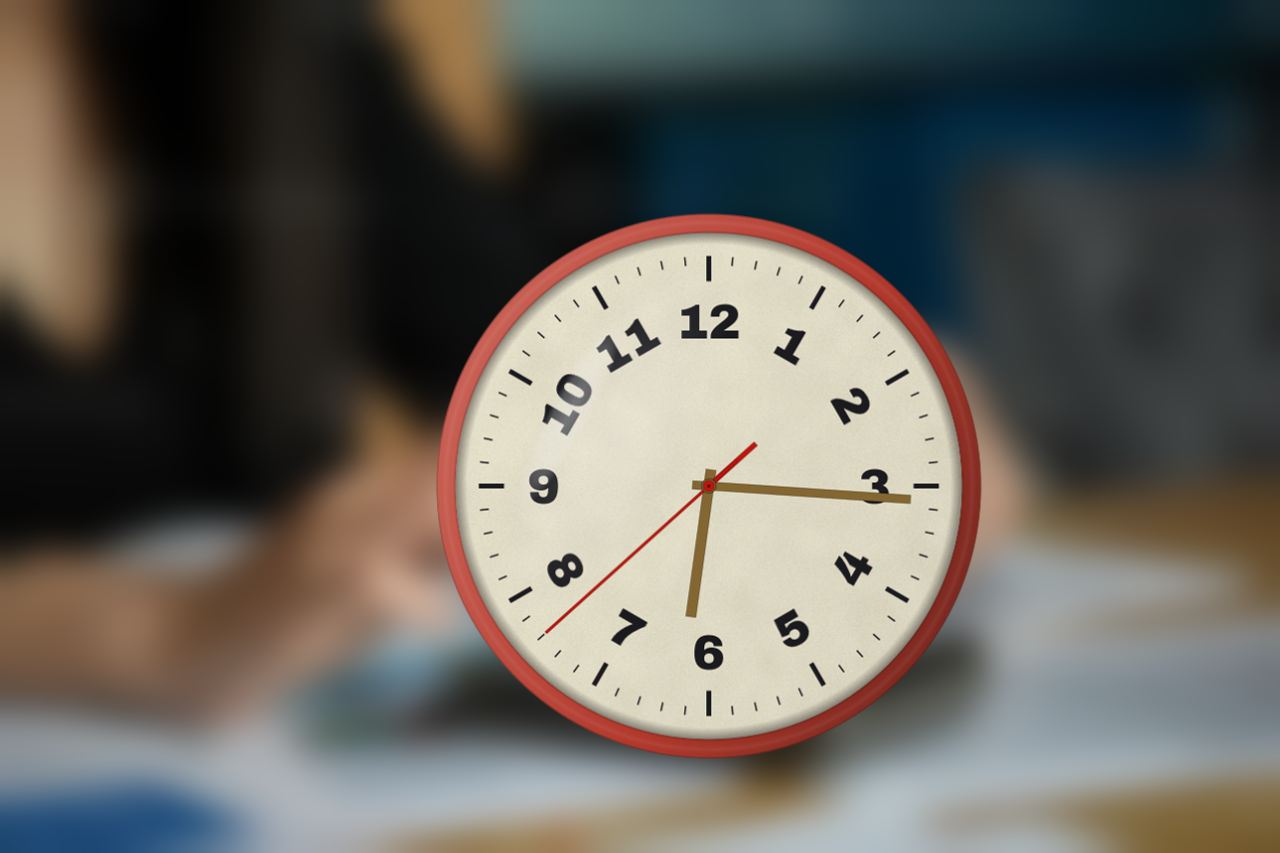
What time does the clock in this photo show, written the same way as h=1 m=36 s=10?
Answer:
h=6 m=15 s=38
